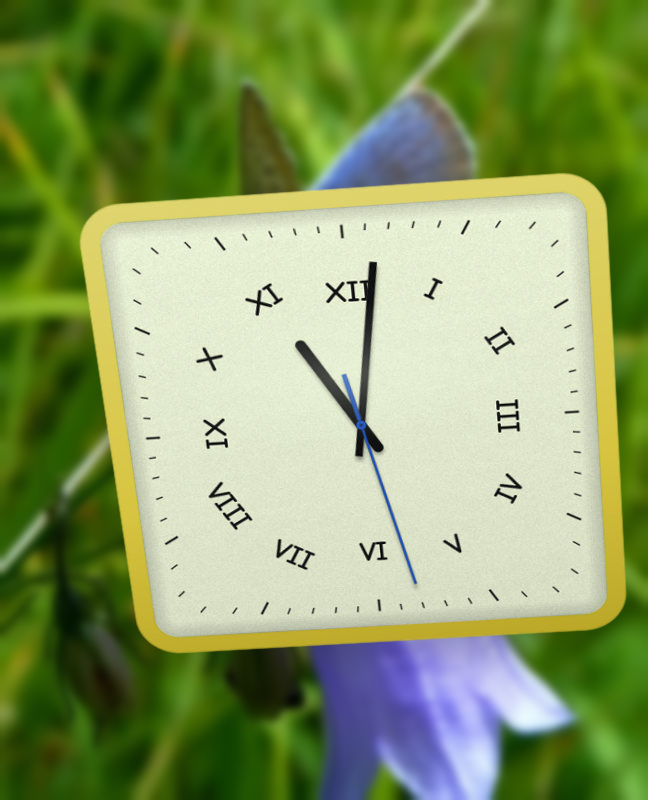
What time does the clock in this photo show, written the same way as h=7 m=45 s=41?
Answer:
h=11 m=1 s=28
